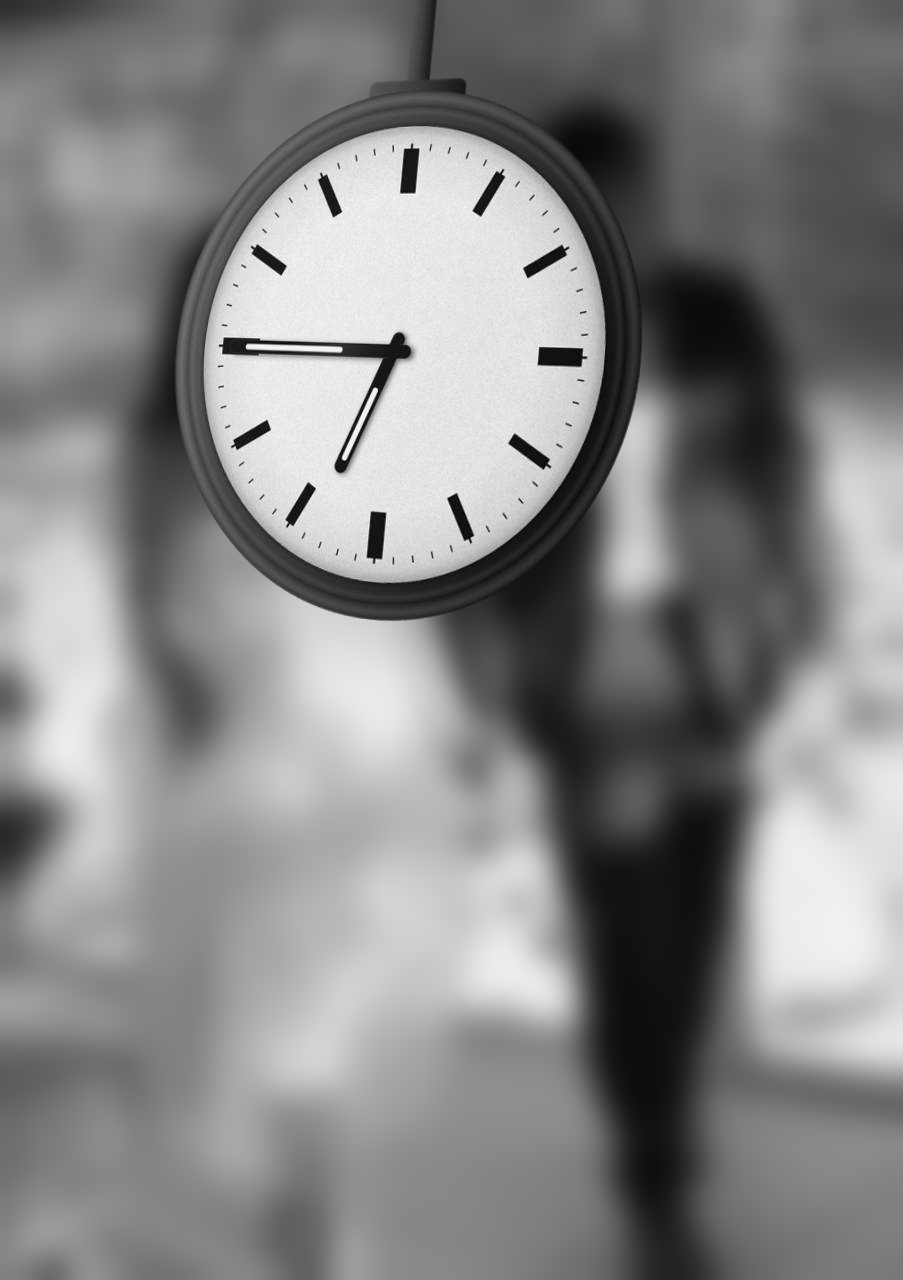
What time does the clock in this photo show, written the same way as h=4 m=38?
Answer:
h=6 m=45
